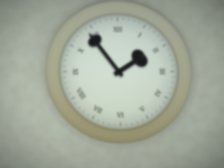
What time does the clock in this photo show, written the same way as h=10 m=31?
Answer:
h=1 m=54
